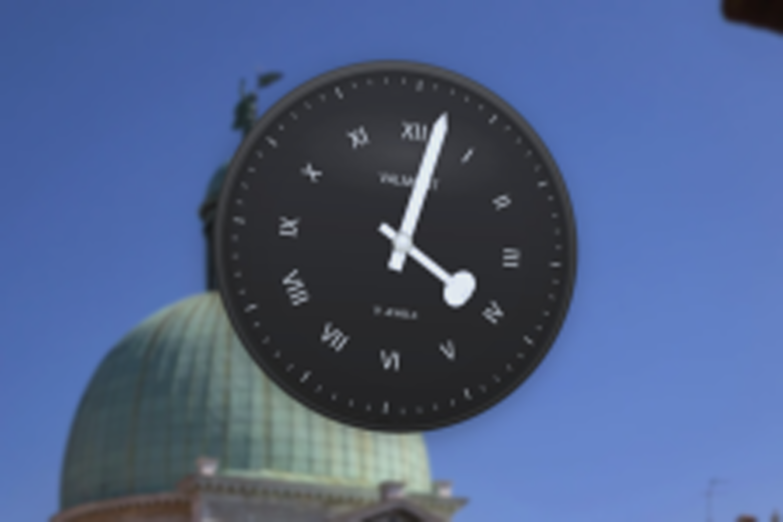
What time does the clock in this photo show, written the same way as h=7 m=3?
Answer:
h=4 m=2
